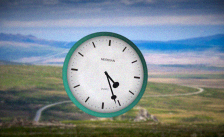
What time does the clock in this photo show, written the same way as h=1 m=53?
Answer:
h=4 m=26
